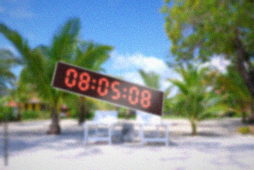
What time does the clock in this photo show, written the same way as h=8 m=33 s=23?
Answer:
h=8 m=5 s=8
